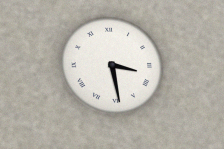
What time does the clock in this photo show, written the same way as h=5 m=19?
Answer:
h=3 m=29
